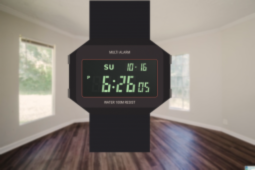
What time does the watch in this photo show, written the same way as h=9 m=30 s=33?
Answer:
h=6 m=26 s=5
